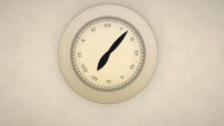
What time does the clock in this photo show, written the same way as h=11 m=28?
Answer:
h=7 m=7
